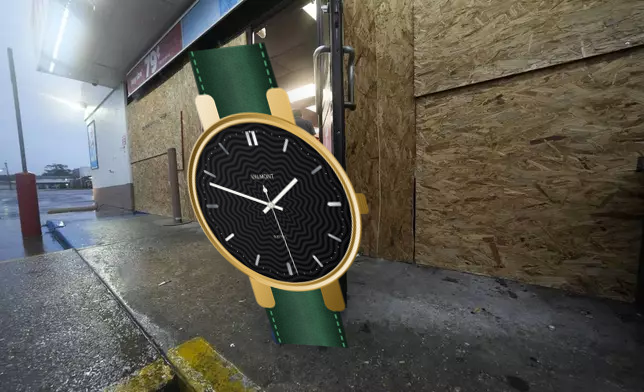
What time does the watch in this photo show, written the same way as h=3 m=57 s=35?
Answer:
h=1 m=48 s=29
